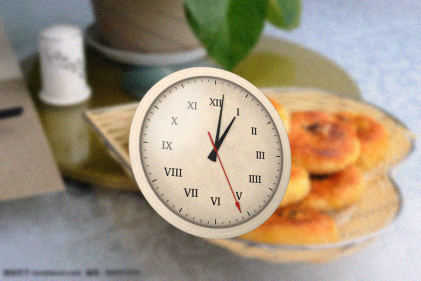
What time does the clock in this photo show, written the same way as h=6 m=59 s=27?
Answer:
h=1 m=1 s=26
